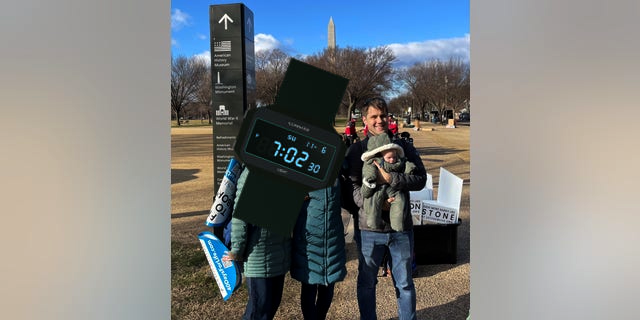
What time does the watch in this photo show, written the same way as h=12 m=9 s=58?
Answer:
h=7 m=2 s=30
